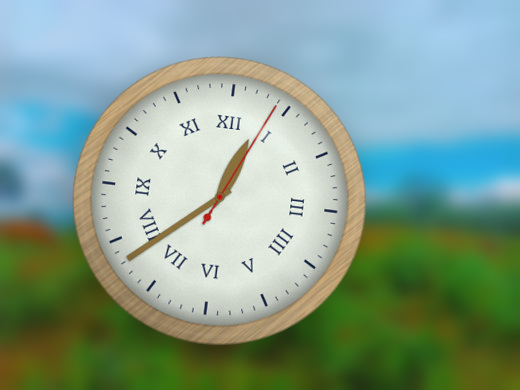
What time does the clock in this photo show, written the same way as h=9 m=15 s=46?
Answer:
h=12 m=38 s=4
